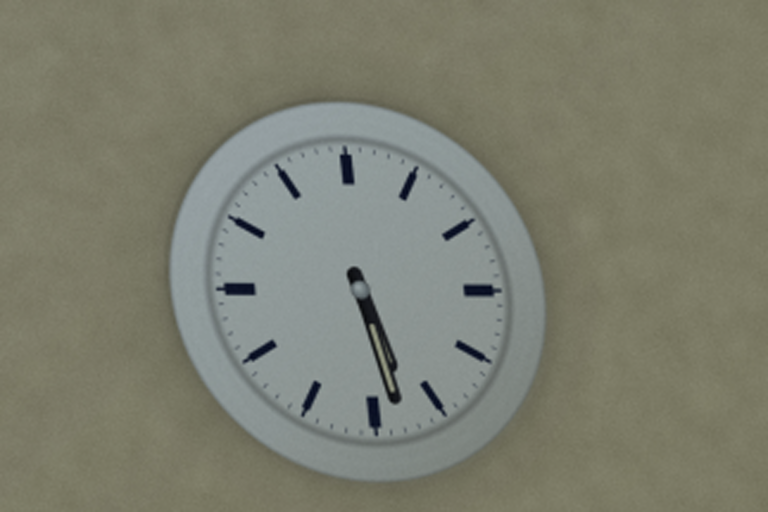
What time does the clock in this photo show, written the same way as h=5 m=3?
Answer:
h=5 m=28
